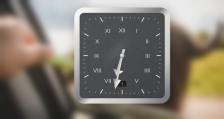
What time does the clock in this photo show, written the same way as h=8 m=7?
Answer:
h=6 m=32
